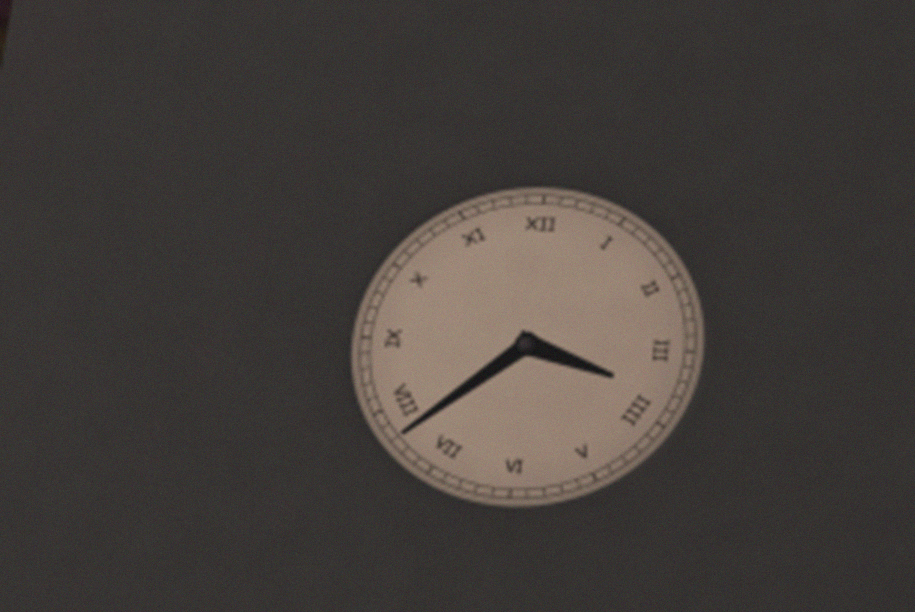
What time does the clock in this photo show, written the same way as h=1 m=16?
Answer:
h=3 m=38
